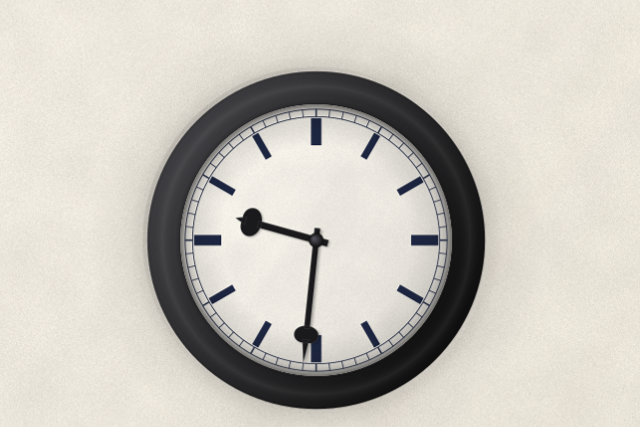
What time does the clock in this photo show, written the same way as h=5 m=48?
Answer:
h=9 m=31
